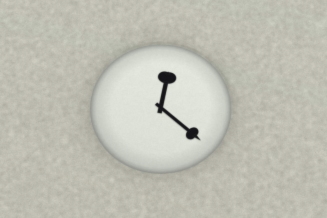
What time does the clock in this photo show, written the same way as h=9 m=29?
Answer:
h=12 m=22
